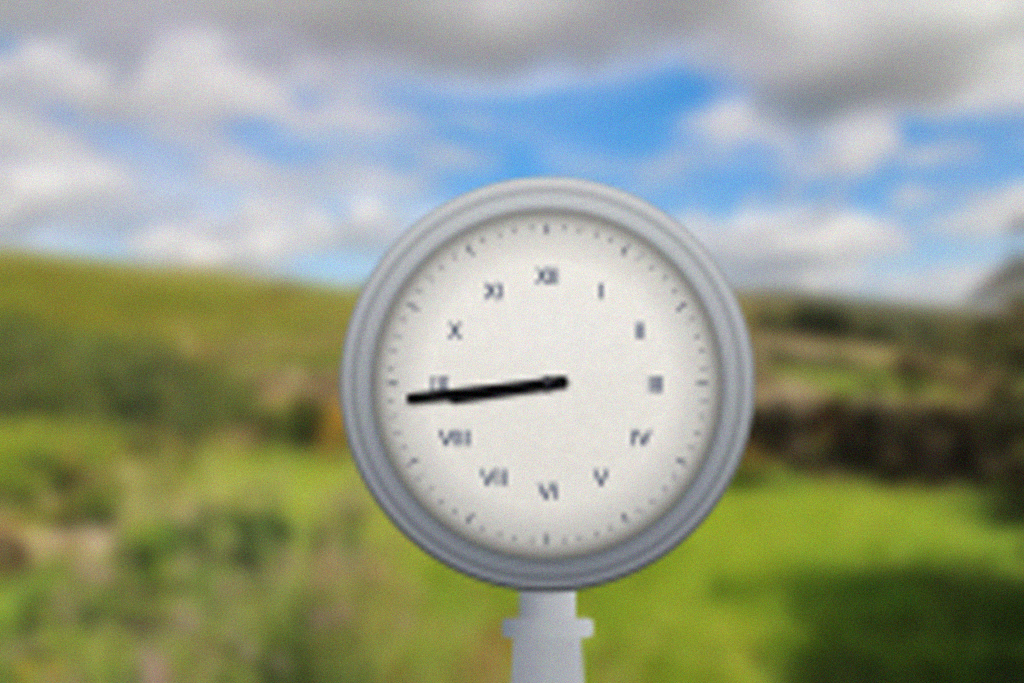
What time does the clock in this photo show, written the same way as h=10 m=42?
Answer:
h=8 m=44
